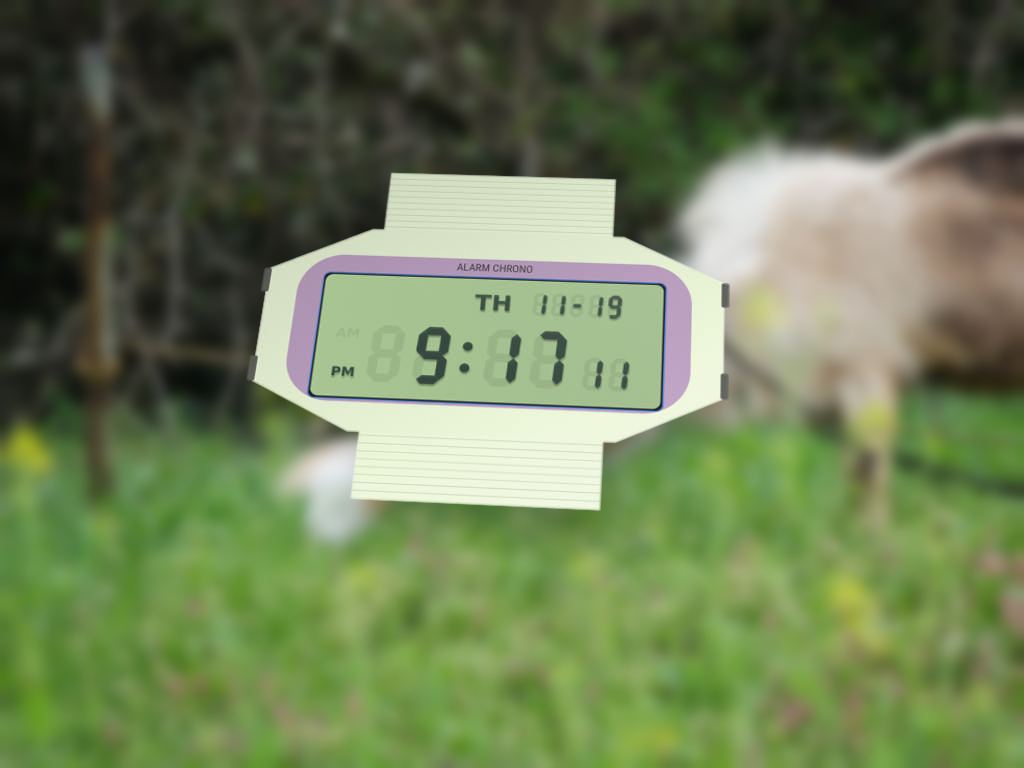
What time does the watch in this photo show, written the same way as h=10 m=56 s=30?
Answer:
h=9 m=17 s=11
